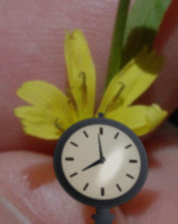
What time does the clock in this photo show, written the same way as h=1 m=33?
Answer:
h=7 m=59
